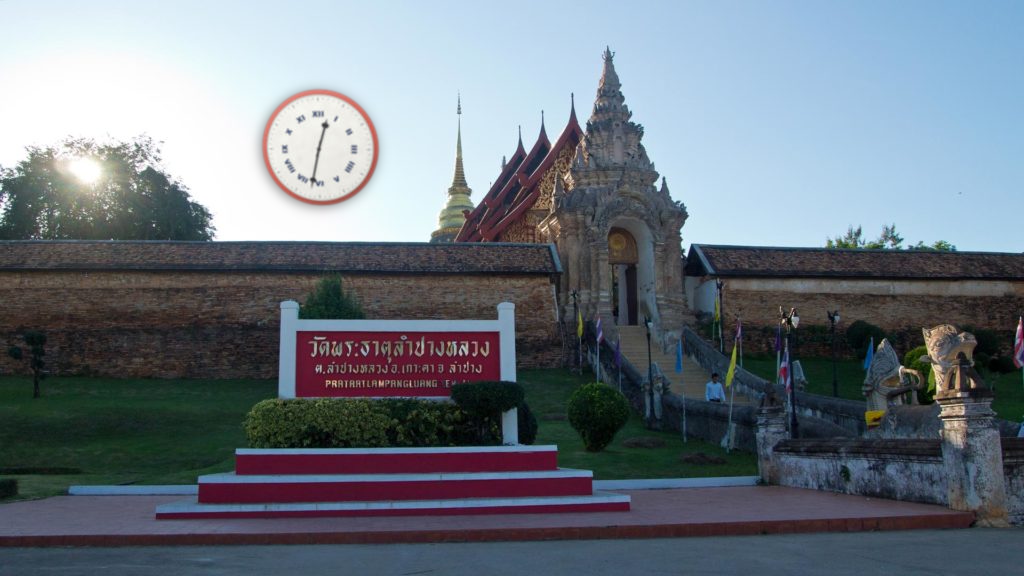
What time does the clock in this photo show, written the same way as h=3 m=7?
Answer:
h=12 m=32
